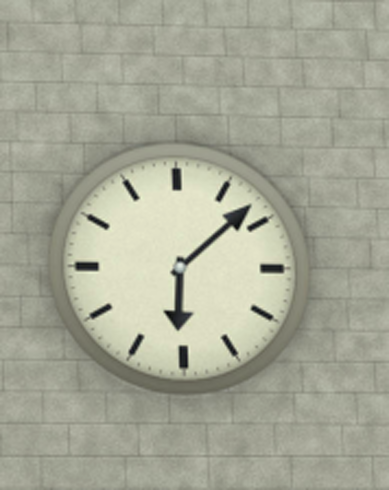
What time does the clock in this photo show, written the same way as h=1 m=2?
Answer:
h=6 m=8
